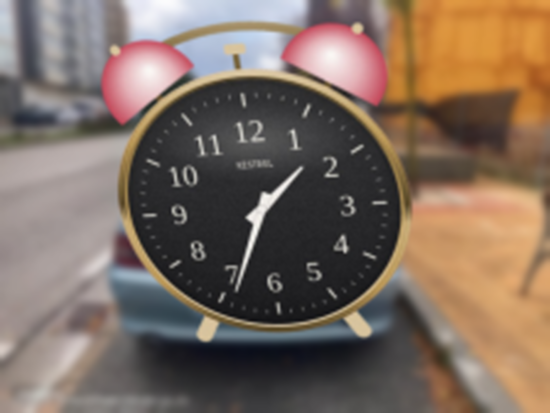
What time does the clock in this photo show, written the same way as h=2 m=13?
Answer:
h=1 m=34
